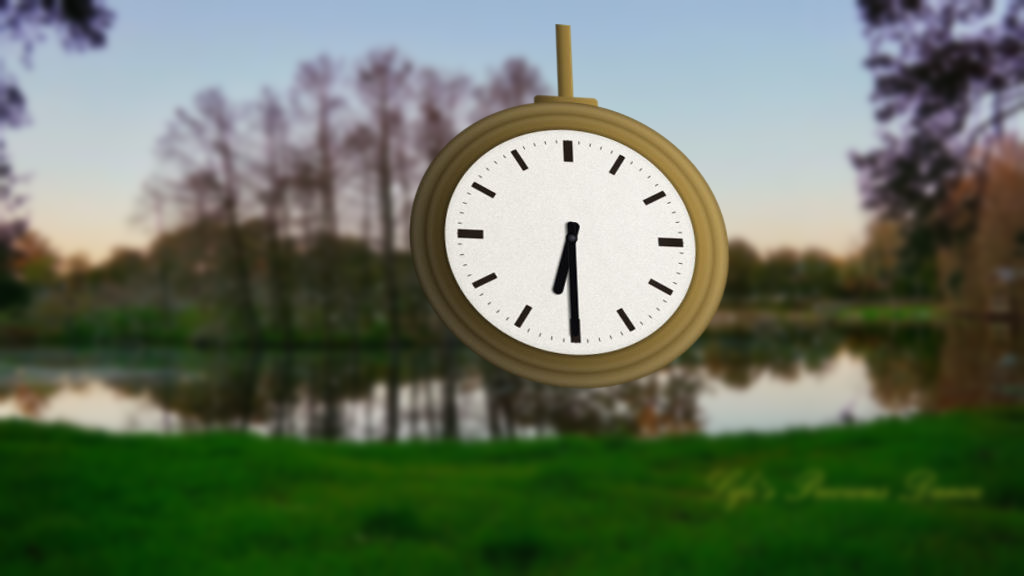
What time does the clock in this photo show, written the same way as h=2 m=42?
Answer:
h=6 m=30
